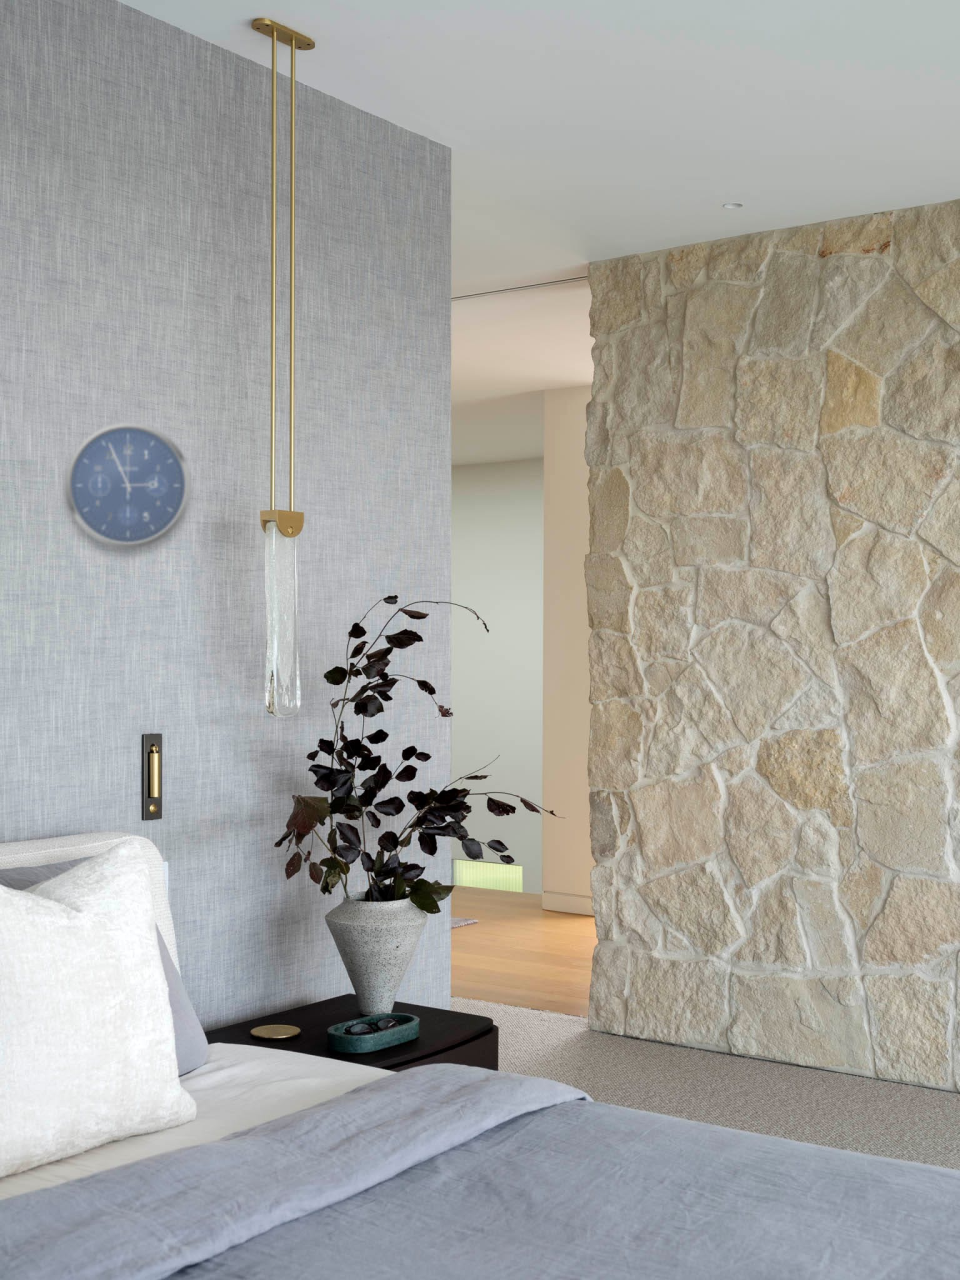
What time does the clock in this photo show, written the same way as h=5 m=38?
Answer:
h=2 m=56
